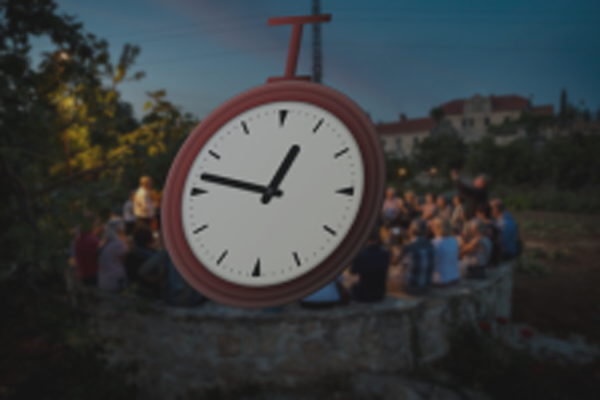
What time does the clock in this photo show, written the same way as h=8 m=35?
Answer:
h=12 m=47
